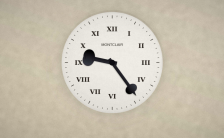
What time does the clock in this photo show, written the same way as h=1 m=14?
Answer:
h=9 m=24
